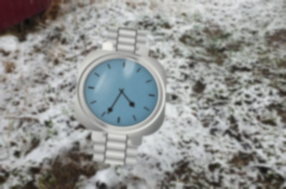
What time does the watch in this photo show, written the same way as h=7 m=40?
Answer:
h=4 m=34
